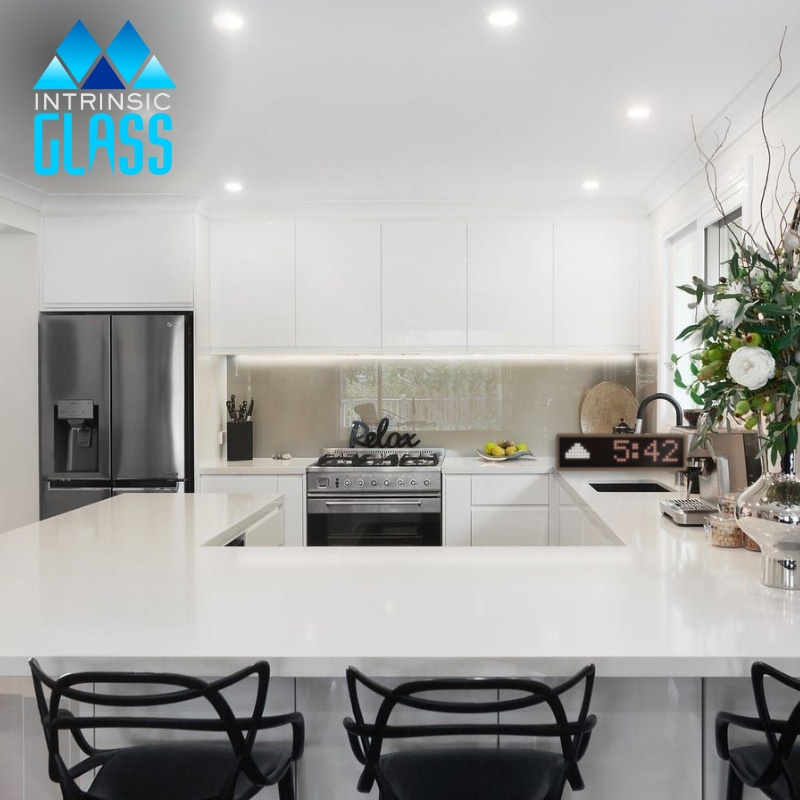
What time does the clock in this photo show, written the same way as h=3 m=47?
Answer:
h=5 m=42
